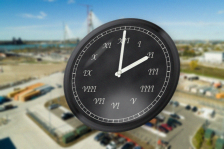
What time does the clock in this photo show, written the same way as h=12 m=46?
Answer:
h=2 m=0
